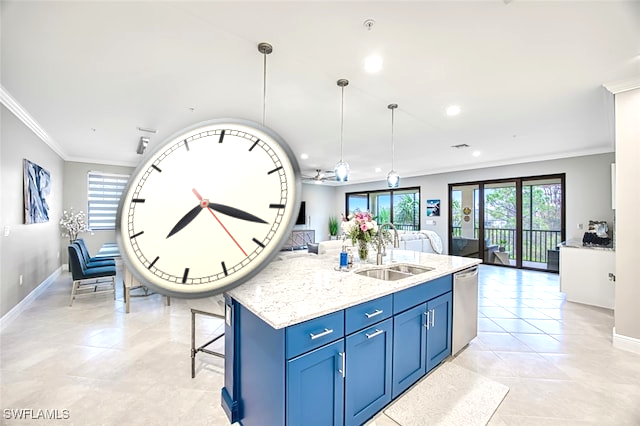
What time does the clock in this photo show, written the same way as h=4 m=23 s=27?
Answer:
h=7 m=17 s=22
